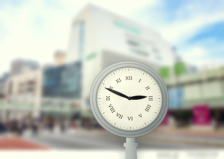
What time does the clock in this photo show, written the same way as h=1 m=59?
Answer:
h=2 m=49
